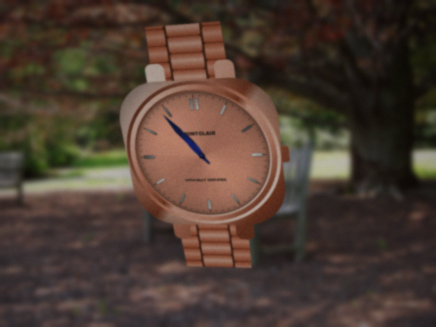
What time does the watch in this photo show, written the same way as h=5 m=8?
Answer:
h=10 m=54
